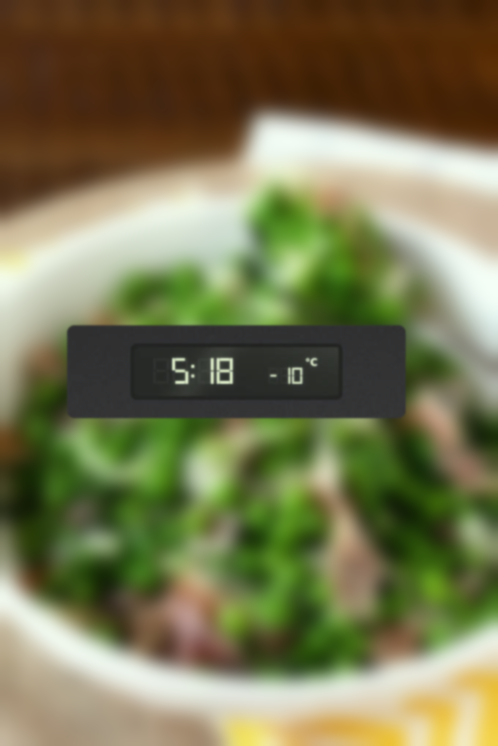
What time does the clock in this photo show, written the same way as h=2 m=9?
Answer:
h=5 m=18
